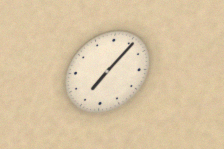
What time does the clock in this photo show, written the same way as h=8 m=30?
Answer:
h=7 m=6
